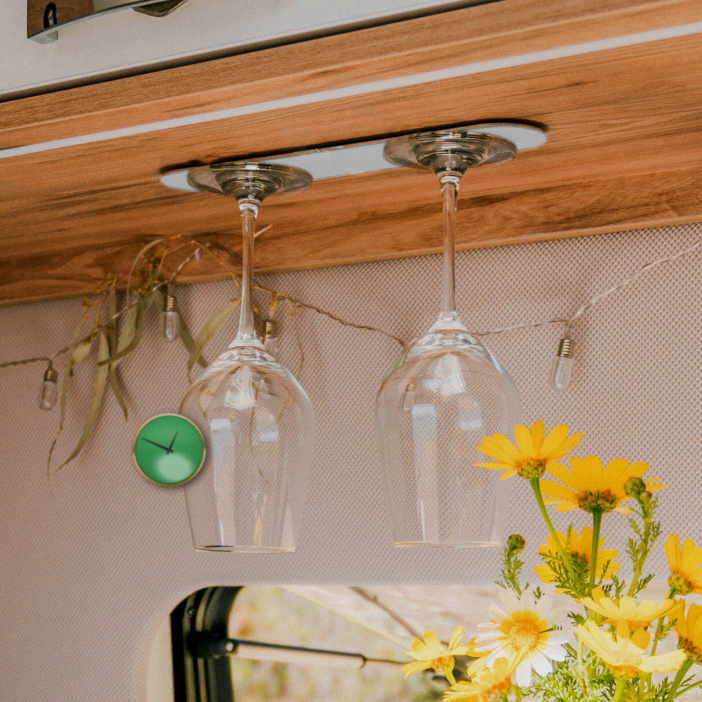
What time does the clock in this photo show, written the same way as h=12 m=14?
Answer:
h=12 m=49
